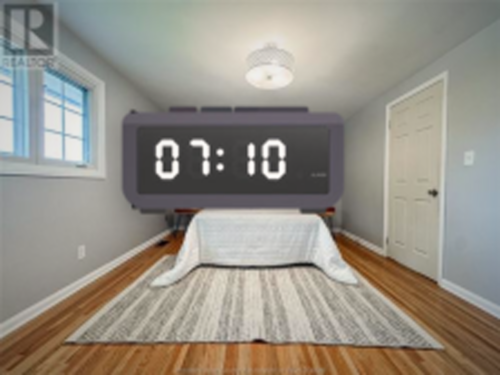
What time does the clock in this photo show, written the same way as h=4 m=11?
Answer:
h=7 m=10
